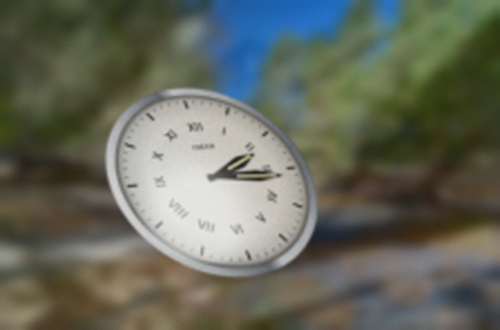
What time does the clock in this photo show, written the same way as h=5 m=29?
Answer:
h=2 m=16
